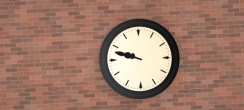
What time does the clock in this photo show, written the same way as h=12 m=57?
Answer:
h=9 m=48
